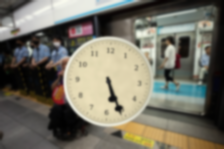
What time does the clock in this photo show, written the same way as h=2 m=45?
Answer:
h=5 m=26
